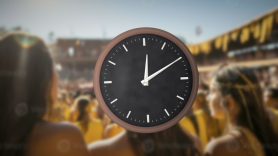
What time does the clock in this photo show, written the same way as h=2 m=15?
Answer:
h=12 m=10
